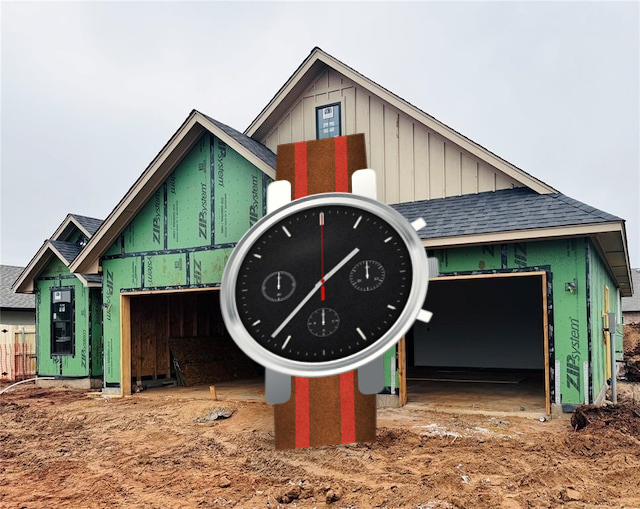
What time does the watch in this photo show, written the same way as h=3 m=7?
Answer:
h=1 m=37
